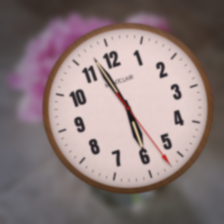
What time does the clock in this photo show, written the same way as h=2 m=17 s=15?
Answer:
h=5 m=57 s=27
